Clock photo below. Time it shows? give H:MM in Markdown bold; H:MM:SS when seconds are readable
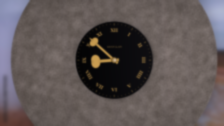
**8:52**
